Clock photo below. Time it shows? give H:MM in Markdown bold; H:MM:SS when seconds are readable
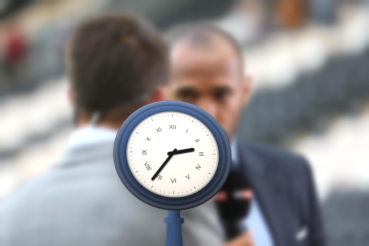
**2:36**
